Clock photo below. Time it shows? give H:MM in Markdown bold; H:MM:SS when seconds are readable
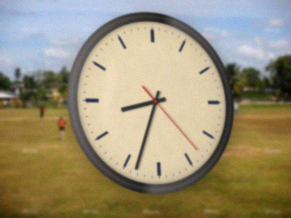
**8:33:23**
